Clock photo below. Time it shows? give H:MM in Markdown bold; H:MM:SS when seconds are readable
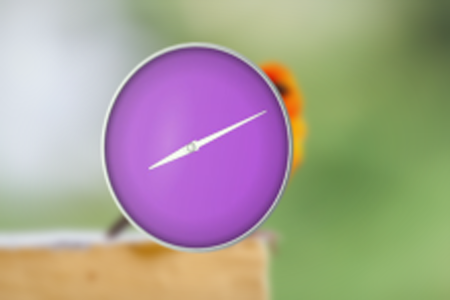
**8:11**
